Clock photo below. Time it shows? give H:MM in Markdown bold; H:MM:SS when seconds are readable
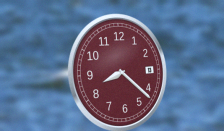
**8:22**
